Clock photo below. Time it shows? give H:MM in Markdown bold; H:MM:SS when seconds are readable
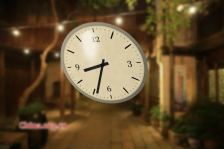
**8:34**
